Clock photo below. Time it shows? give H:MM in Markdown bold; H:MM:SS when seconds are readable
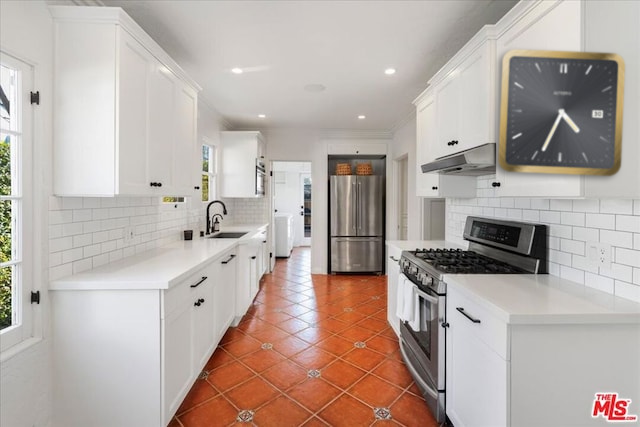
**4:34**
